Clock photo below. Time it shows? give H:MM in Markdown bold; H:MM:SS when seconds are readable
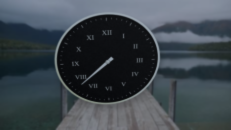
**7:38**
